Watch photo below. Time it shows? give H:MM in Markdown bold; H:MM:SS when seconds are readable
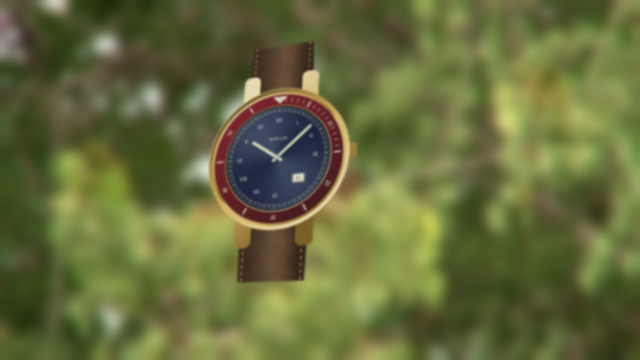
**10:08**
